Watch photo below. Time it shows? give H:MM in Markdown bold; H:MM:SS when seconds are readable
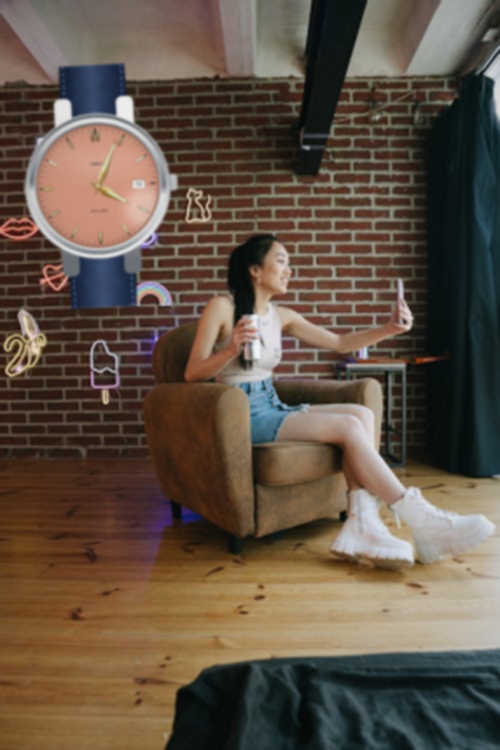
**4:04**
